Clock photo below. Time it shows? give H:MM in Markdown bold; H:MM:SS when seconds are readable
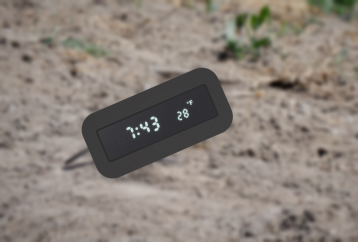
**7:43**
